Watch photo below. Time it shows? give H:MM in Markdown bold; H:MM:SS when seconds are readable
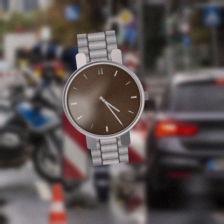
**4:25**
